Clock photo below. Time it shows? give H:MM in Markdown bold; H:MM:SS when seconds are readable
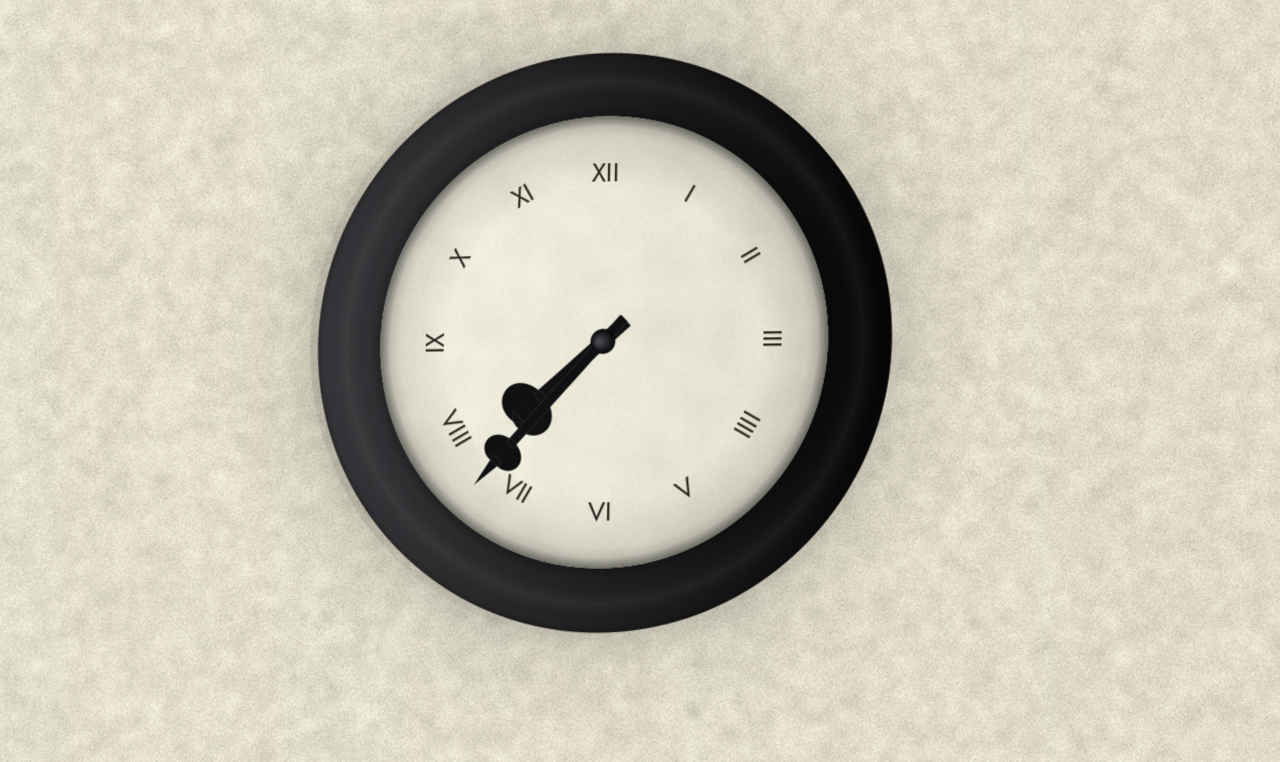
**7:37**
